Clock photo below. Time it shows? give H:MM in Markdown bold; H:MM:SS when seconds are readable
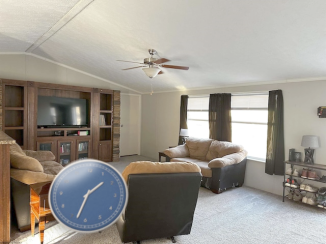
**1:33**
